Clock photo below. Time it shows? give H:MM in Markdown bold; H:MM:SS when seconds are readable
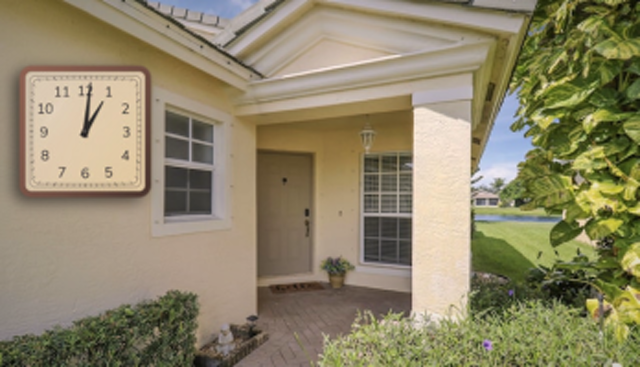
**1:01**
